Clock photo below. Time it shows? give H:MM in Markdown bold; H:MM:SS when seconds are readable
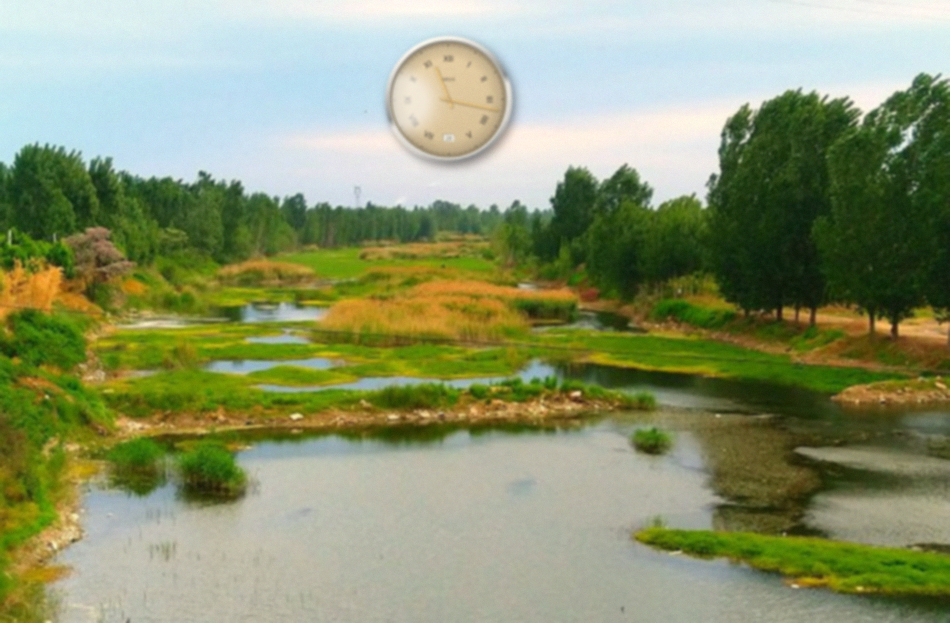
**11:17**
